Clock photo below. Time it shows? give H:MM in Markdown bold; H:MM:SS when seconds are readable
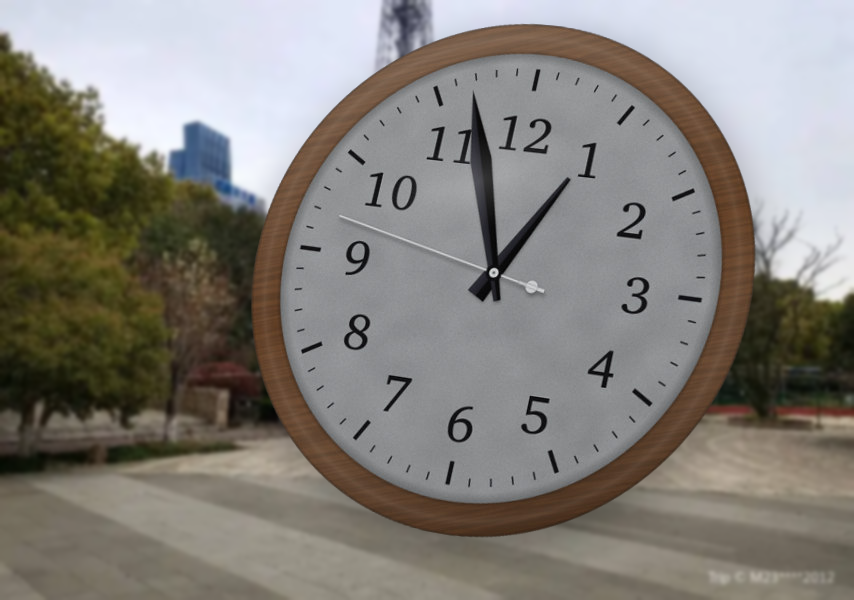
**12:56:47**
